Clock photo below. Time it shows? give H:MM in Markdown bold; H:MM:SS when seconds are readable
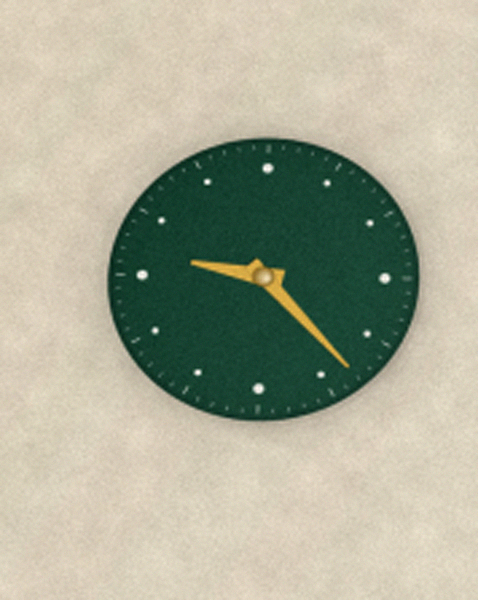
**9:23**
